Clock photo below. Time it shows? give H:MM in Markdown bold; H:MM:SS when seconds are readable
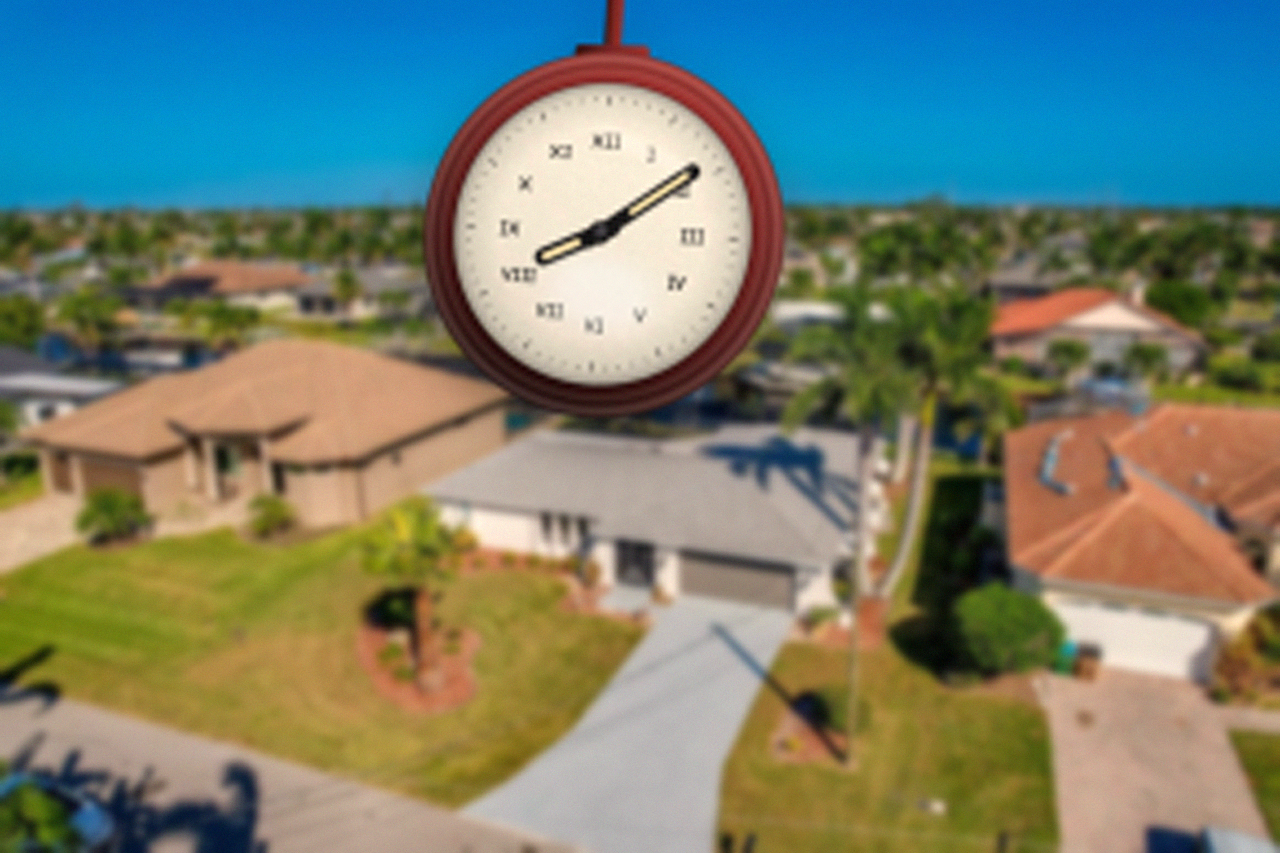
**8:09**
